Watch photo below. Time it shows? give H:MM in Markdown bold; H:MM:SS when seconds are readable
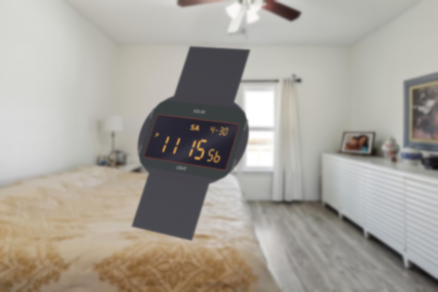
**11:15:56**
